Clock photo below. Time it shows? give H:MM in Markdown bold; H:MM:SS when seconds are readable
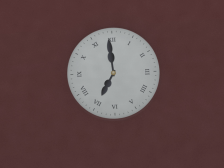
**6:59**
